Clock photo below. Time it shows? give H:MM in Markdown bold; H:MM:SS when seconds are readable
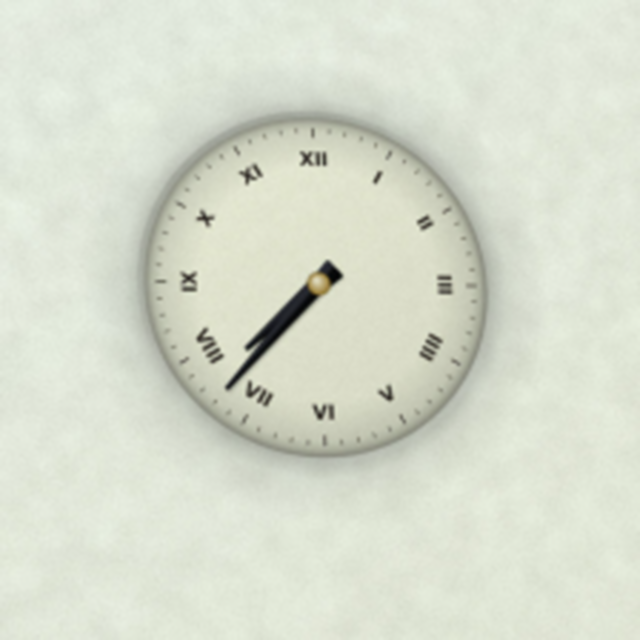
**7:37**
